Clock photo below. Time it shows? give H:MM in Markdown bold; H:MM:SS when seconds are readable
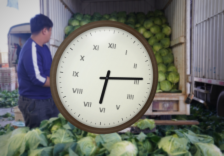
**6:14**
